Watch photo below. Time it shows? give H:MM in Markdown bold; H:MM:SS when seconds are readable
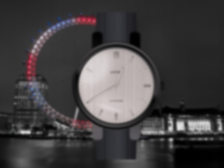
**12:40**
